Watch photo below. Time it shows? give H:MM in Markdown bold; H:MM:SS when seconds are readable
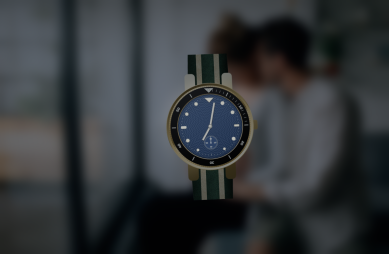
**7:02**
